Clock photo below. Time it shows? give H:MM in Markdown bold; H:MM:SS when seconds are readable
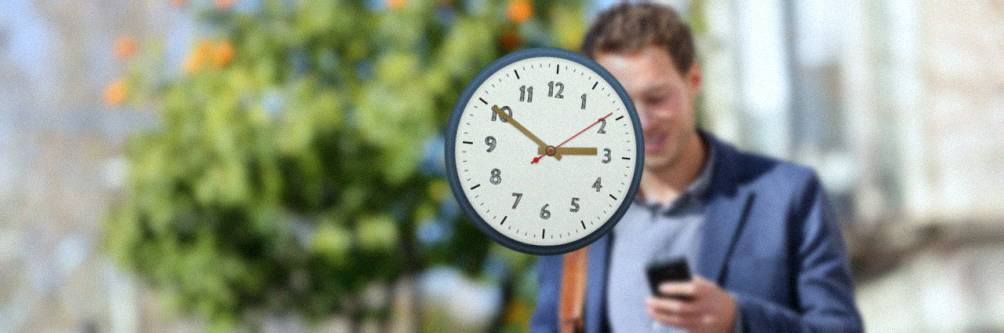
**2:50:09**
